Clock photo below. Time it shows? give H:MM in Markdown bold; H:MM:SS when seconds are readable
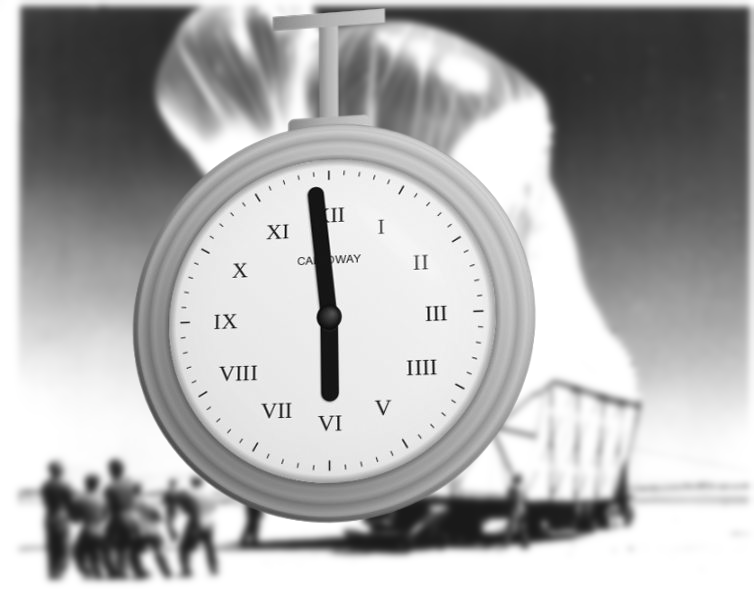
**5:59**
